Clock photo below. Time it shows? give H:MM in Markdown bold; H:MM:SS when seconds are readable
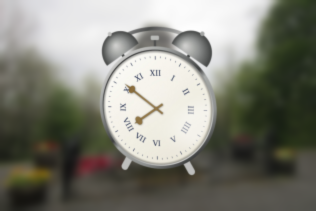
**7:51**
